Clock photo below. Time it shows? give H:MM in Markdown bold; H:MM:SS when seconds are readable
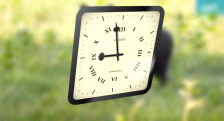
**8:58**
